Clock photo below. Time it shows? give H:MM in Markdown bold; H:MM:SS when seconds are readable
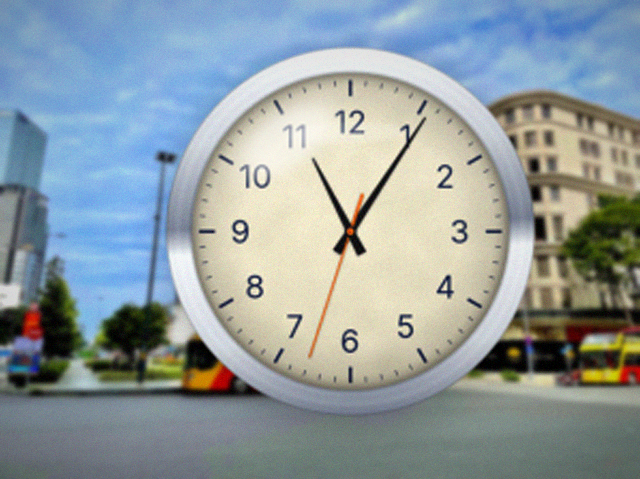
**11:05:33**
